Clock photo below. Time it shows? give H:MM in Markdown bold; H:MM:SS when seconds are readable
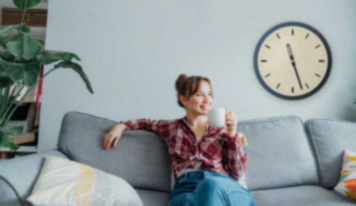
**11:27**
